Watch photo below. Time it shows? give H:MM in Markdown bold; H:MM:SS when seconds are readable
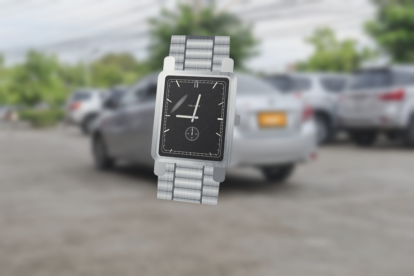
**9:02**
